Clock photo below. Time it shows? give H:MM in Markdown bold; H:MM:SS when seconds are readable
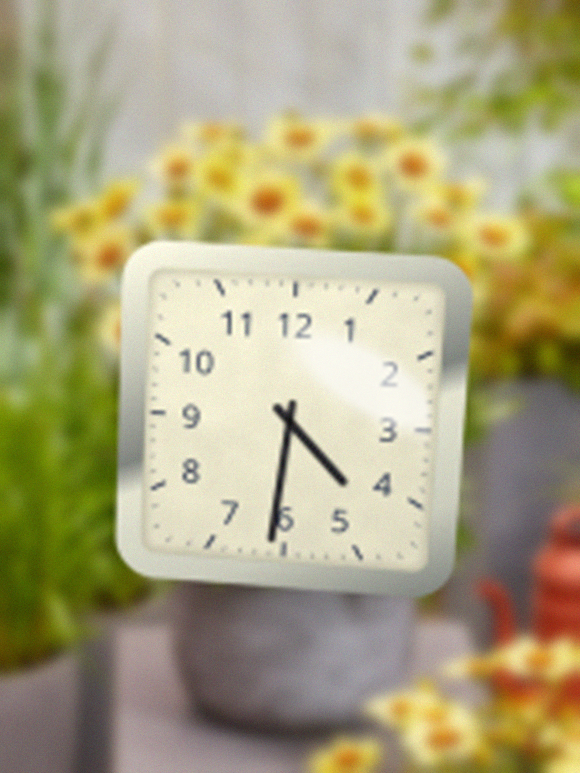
**4:31**
